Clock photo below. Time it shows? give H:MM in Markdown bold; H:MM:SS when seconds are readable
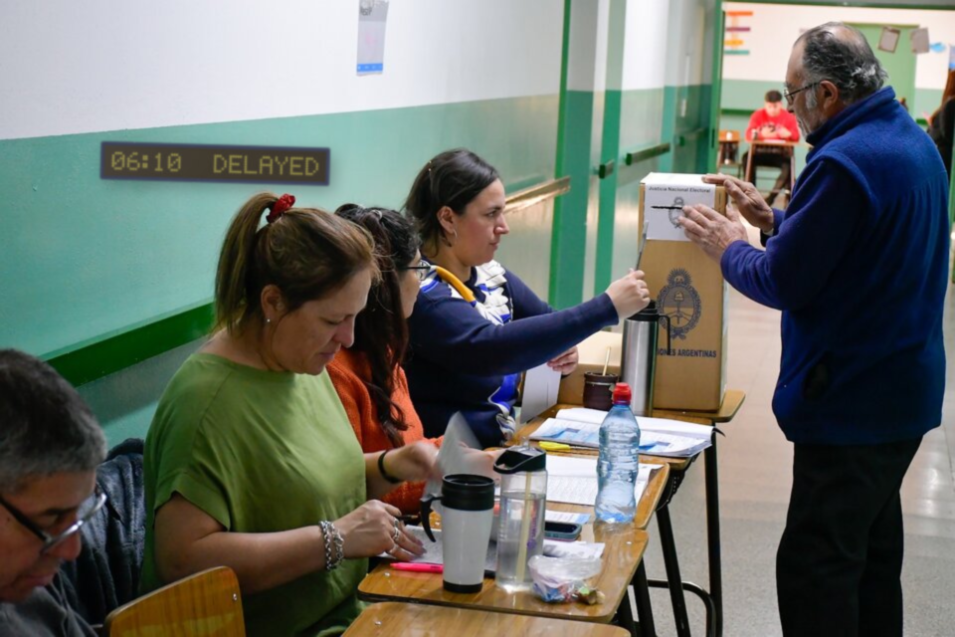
**6:10**
